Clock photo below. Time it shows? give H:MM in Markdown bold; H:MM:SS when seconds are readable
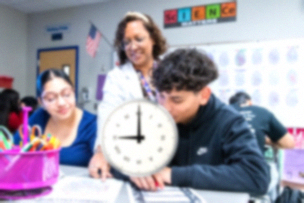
**9:00**
